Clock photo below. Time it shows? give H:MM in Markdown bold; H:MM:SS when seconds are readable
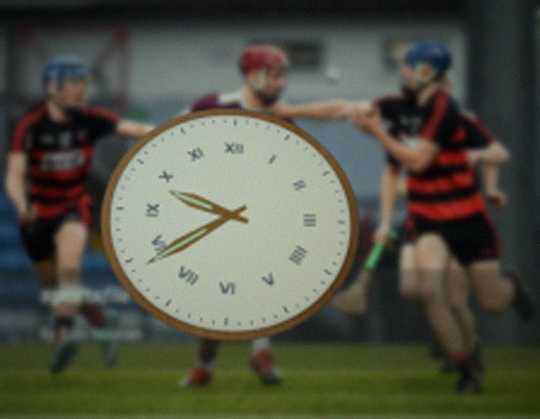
**9:39**
